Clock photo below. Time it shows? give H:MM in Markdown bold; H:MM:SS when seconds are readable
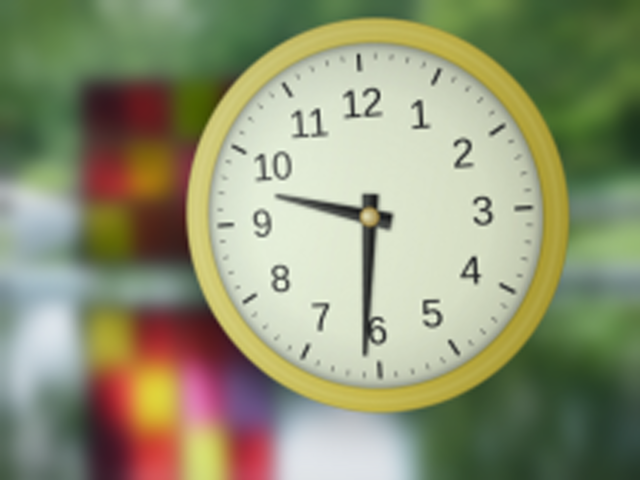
**9:31**
